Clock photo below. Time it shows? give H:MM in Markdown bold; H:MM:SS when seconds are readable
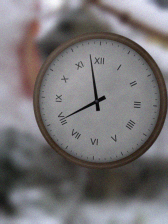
**7:58**
